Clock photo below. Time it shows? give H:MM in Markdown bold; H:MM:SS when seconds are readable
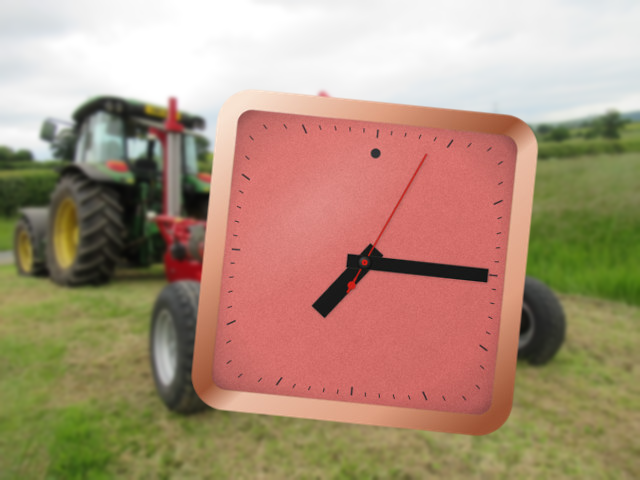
**7:15:04**
